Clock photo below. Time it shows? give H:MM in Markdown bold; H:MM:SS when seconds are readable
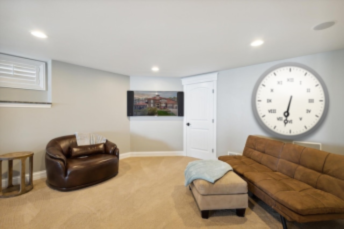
**6:32**
